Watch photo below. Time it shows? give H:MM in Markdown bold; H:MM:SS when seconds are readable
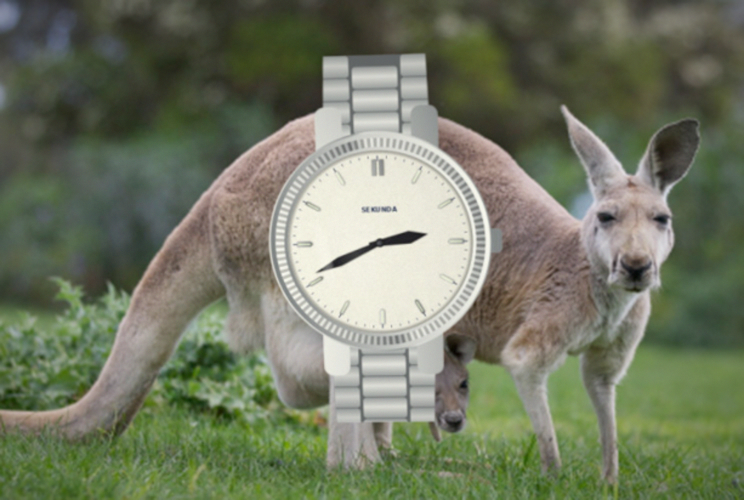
**2:41**
